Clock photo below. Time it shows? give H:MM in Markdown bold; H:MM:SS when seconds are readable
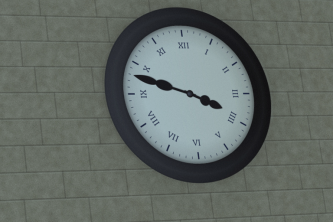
**3:48**
